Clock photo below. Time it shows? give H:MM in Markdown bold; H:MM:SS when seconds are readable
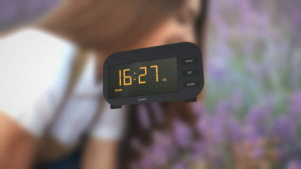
**16:27**
